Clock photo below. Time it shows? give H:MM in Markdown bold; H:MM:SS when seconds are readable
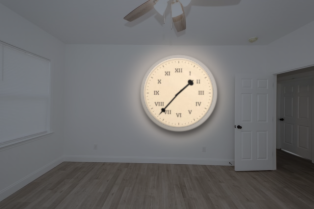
**1:37**
